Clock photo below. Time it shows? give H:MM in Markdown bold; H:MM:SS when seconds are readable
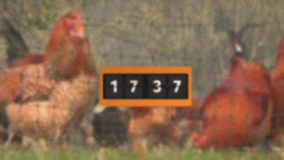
**17:37**
